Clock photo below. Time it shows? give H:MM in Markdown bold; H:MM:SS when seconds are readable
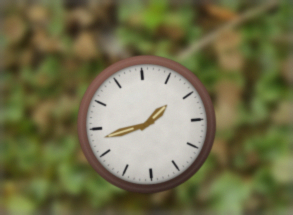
**1:43**
